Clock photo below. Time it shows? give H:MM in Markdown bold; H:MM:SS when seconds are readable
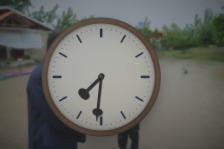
**7:31**
